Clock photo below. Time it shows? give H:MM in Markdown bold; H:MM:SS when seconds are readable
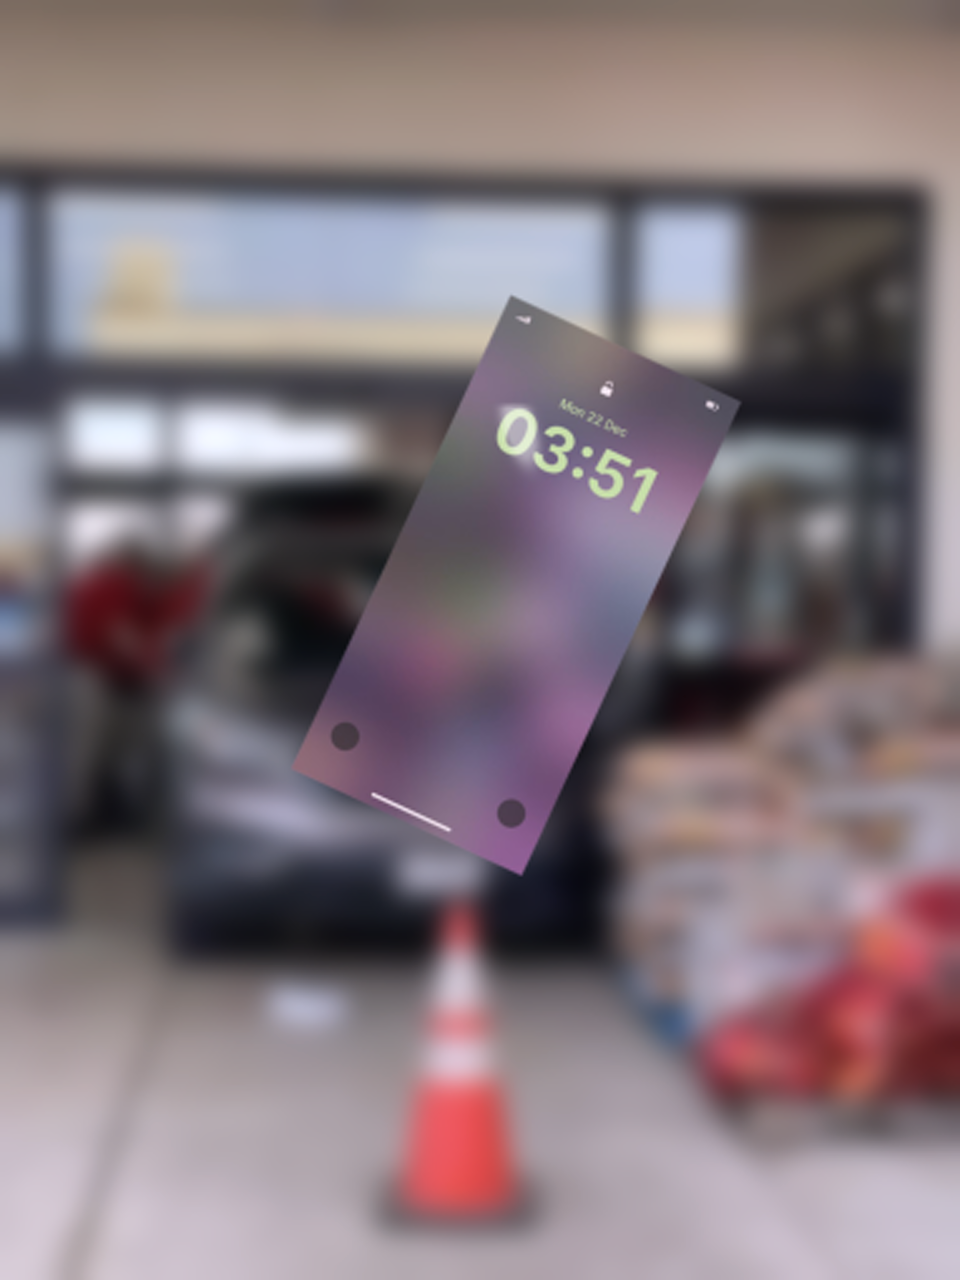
**3:51**
